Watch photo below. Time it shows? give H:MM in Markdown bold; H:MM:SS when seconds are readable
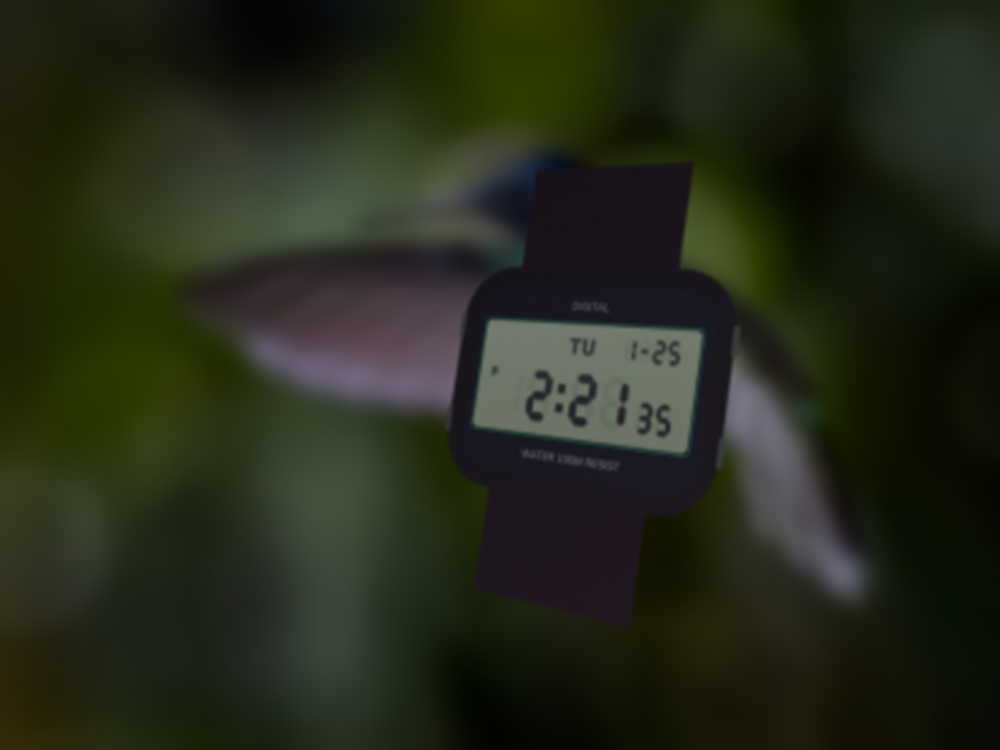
**2:21:35**
